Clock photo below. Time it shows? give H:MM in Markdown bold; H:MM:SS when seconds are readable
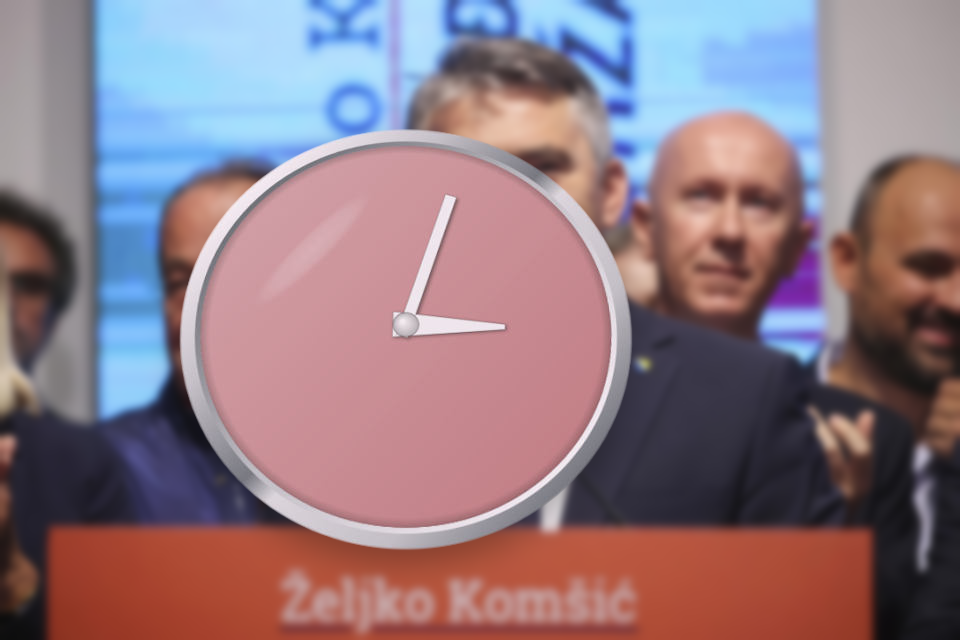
**3:03**
